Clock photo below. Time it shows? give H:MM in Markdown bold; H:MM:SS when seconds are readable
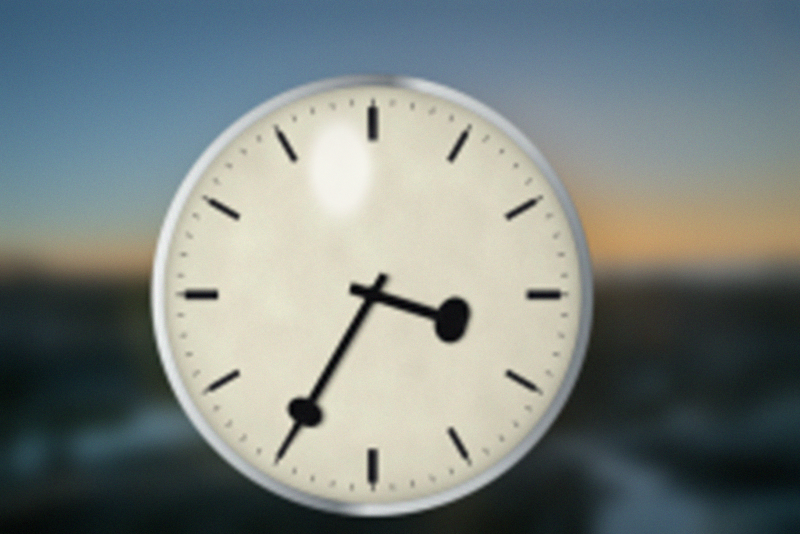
**3:35**
